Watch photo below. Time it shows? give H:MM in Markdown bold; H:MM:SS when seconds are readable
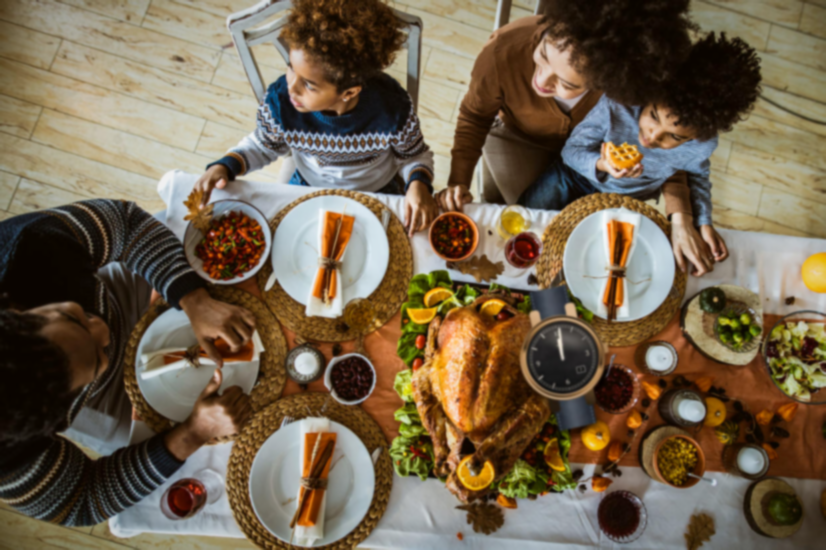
**12:01**
